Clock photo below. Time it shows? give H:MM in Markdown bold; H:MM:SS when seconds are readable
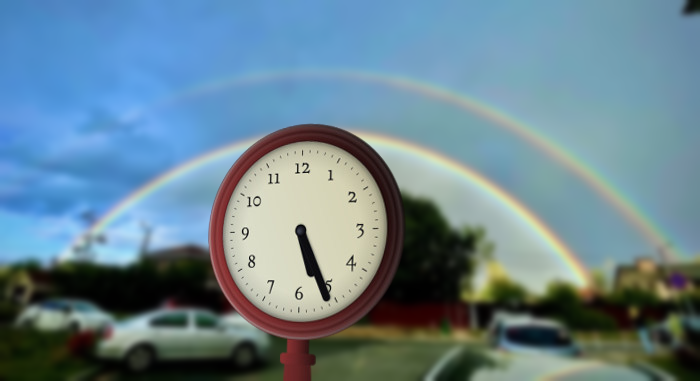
**5:26**
